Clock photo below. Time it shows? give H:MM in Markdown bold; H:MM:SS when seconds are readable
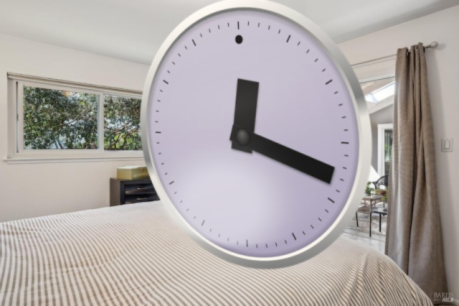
**12:18**
